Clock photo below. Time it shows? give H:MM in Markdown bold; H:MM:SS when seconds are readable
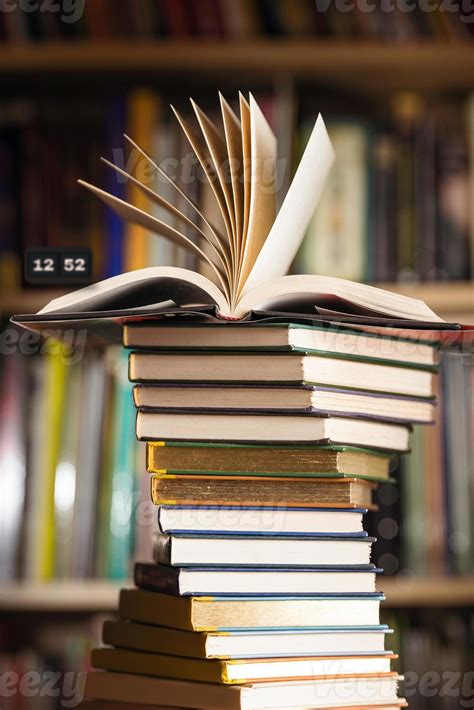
**12:52**
